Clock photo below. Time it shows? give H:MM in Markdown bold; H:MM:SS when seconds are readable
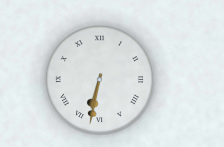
**6:32**
